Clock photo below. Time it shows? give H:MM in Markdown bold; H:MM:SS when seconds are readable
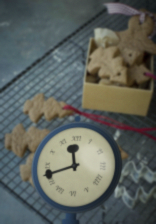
**11:42**
